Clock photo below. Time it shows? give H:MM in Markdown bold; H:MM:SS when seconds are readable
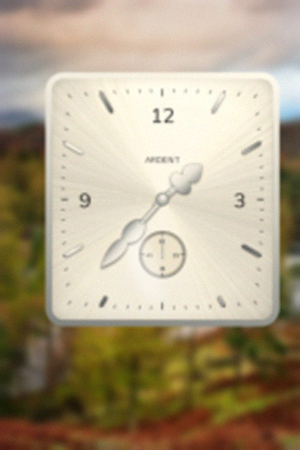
**1:37**
